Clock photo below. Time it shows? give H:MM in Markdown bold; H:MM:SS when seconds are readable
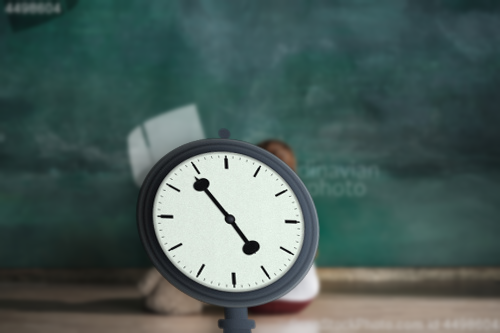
**4:54**
